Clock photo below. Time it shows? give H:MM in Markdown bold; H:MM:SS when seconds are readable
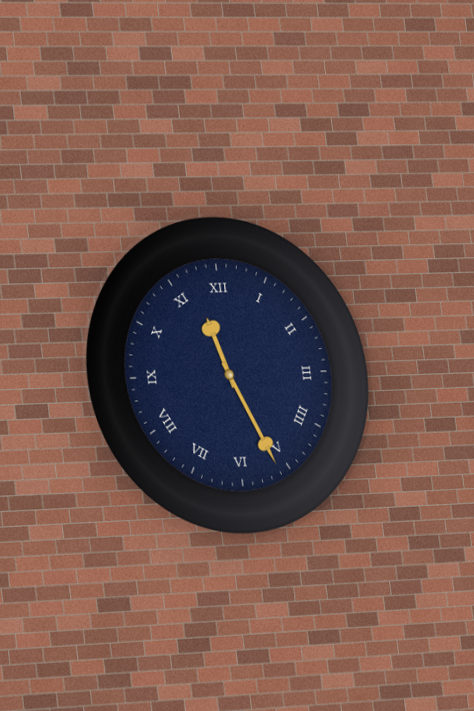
**11:26**
